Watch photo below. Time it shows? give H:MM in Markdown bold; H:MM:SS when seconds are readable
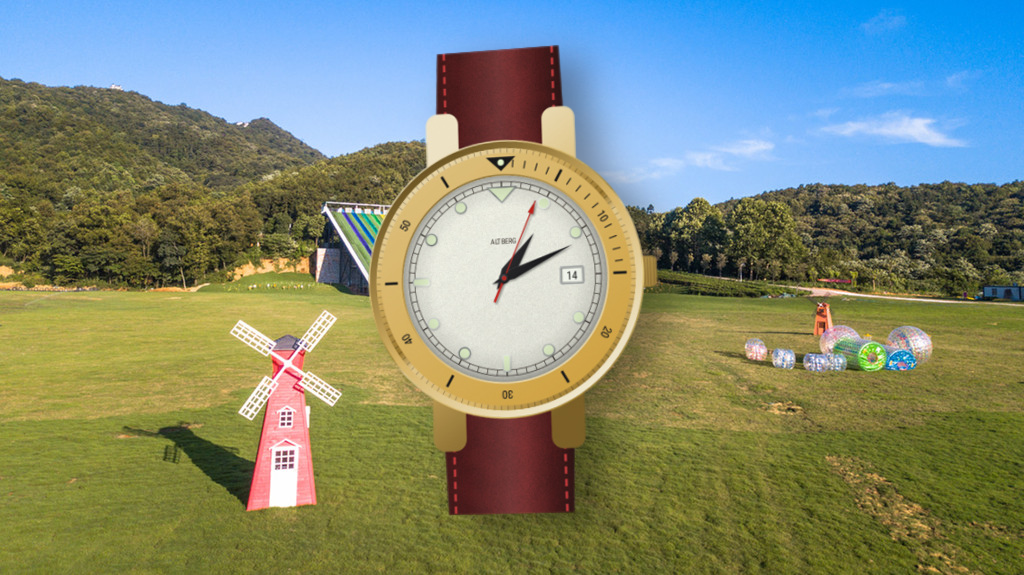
**1:11:04**
